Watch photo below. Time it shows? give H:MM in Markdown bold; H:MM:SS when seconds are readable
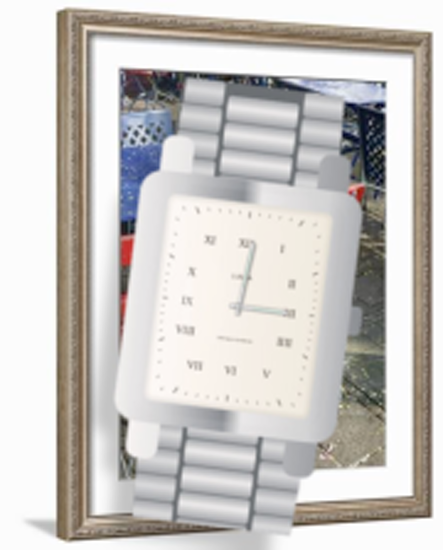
**3:01**
